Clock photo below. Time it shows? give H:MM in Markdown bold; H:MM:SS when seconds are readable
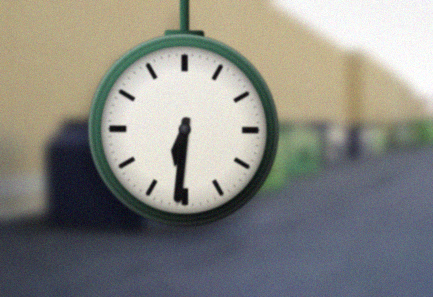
**6:31**
